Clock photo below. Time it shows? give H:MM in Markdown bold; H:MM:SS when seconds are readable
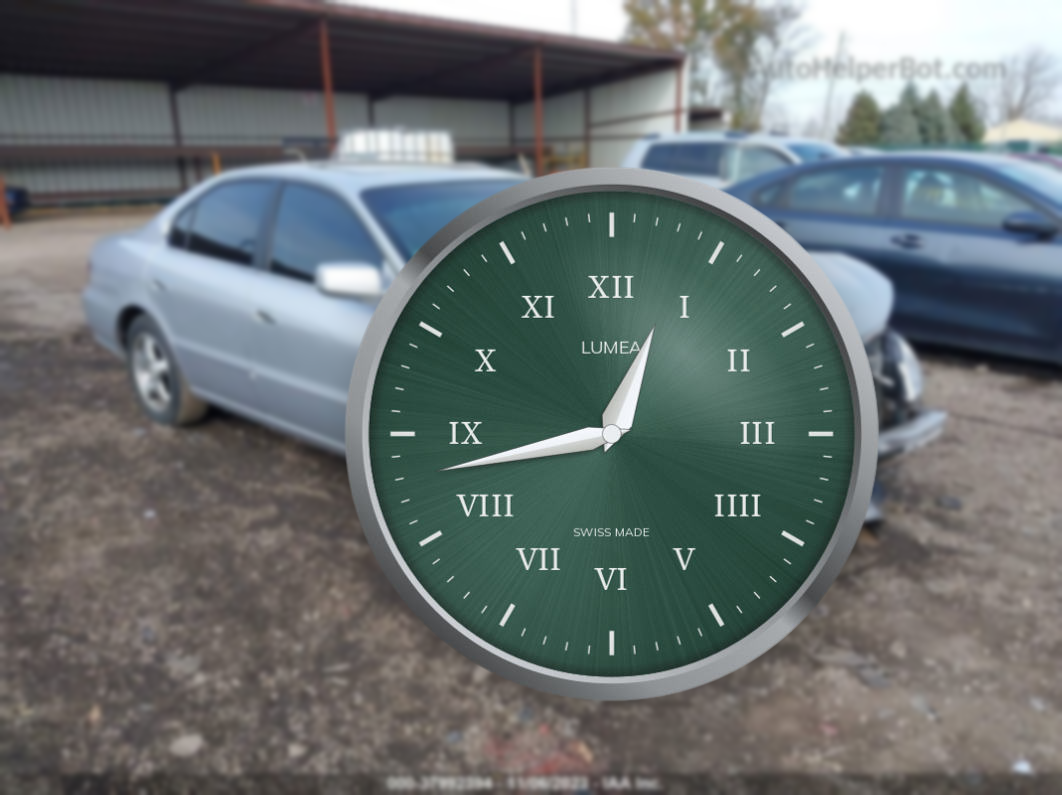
**12:43**
